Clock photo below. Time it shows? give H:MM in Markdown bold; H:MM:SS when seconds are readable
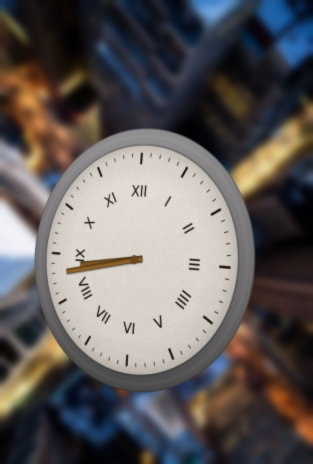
**8:43**
